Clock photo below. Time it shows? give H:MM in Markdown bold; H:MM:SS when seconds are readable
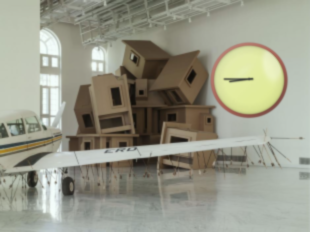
**8:45**
